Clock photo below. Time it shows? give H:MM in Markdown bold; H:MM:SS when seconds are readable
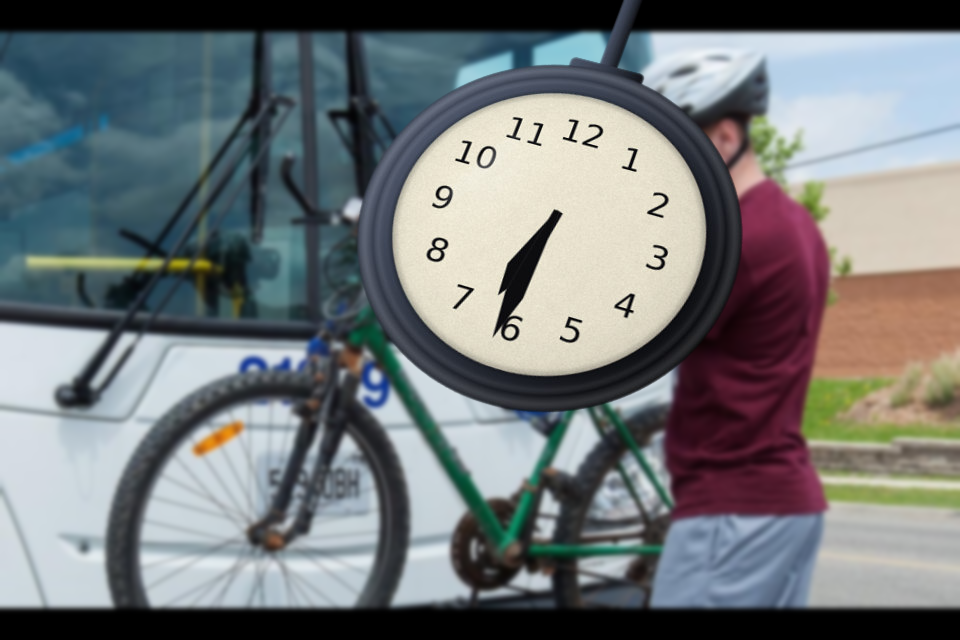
**6:31**
